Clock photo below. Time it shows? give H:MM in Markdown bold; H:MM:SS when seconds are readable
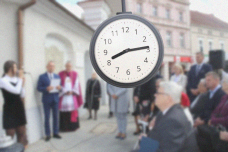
**8:14**
